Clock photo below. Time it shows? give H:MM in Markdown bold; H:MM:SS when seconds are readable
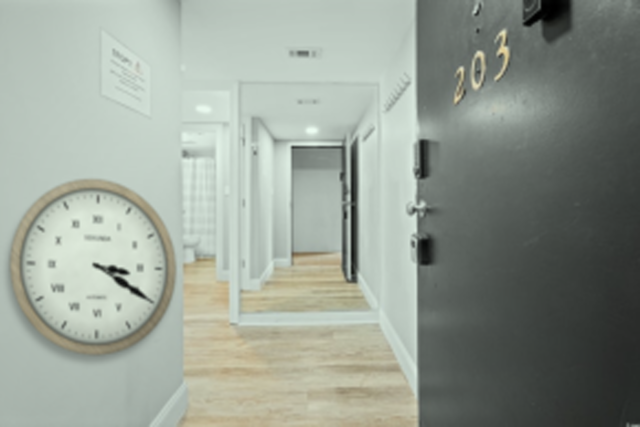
**3:20**
